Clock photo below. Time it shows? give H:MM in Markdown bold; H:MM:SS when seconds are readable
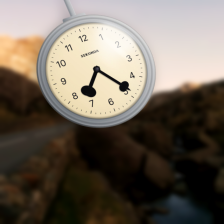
**7:24**
